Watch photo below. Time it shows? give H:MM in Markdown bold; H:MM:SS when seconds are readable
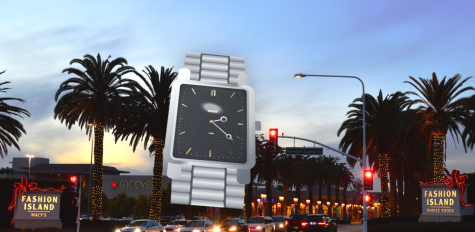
**2:22**
